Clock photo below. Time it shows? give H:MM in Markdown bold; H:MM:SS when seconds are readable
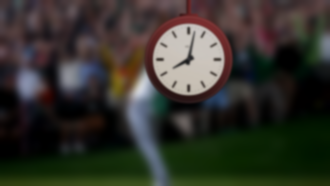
**8:02**
